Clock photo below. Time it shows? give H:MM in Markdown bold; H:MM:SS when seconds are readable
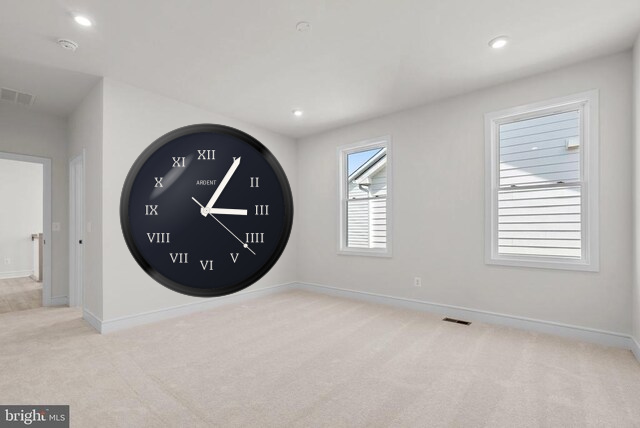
**3:05:22**
